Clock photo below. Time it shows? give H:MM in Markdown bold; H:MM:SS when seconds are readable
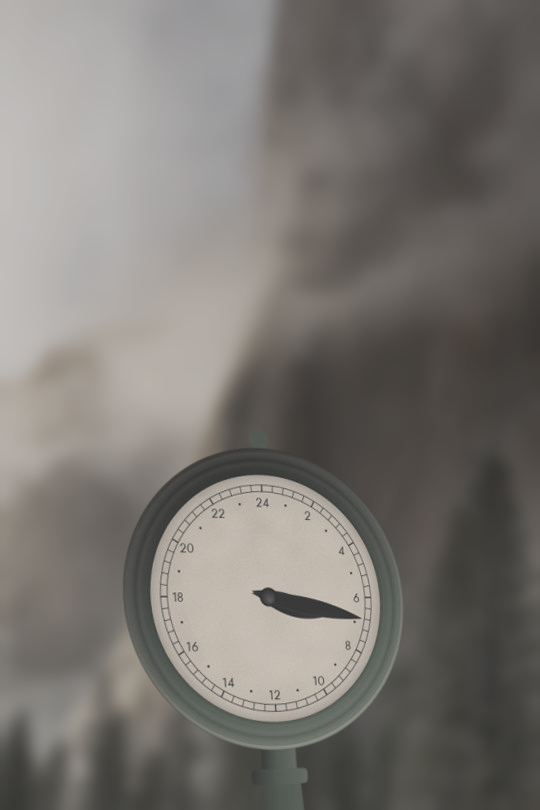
**7:17**
